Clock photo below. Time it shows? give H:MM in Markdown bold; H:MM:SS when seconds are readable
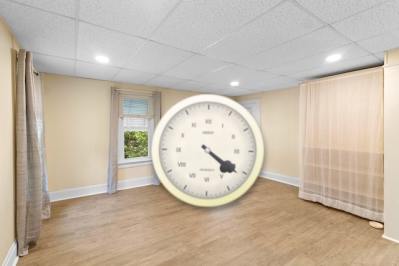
**4:21**
